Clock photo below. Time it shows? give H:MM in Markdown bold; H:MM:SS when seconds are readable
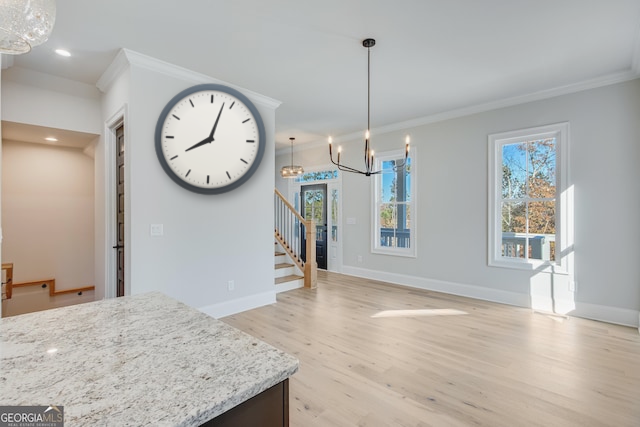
**8:03**
